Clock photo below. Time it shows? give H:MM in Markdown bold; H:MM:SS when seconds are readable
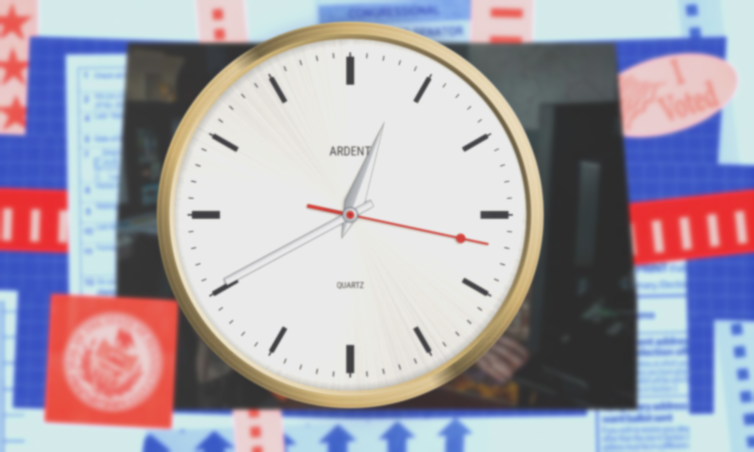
**12:40:17**
